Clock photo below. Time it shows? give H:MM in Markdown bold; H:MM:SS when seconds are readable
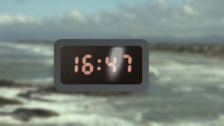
**16:47**
